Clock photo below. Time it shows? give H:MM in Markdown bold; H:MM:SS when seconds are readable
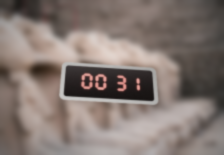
**0:31**
